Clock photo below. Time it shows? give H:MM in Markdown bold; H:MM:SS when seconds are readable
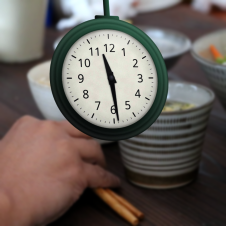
**11:29**
